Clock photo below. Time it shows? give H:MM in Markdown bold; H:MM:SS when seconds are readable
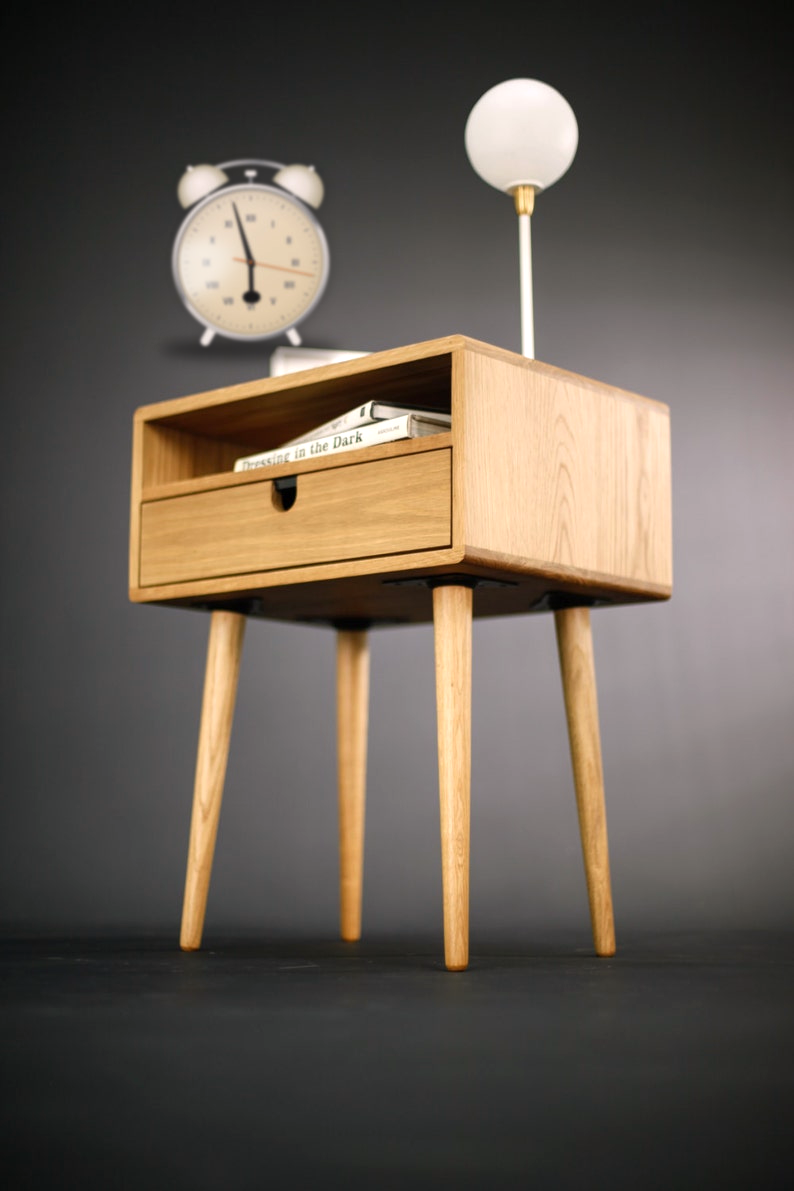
**5:57:17**
